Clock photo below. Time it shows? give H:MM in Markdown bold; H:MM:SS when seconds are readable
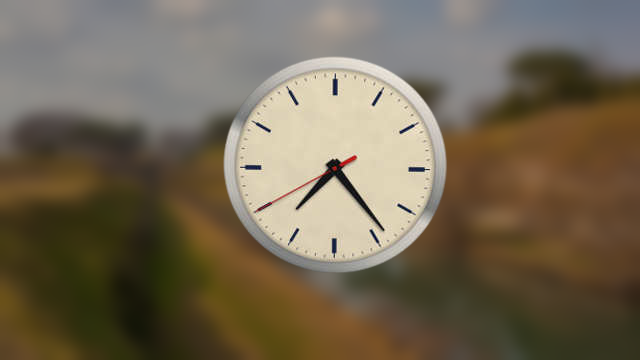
**7:23:40**
